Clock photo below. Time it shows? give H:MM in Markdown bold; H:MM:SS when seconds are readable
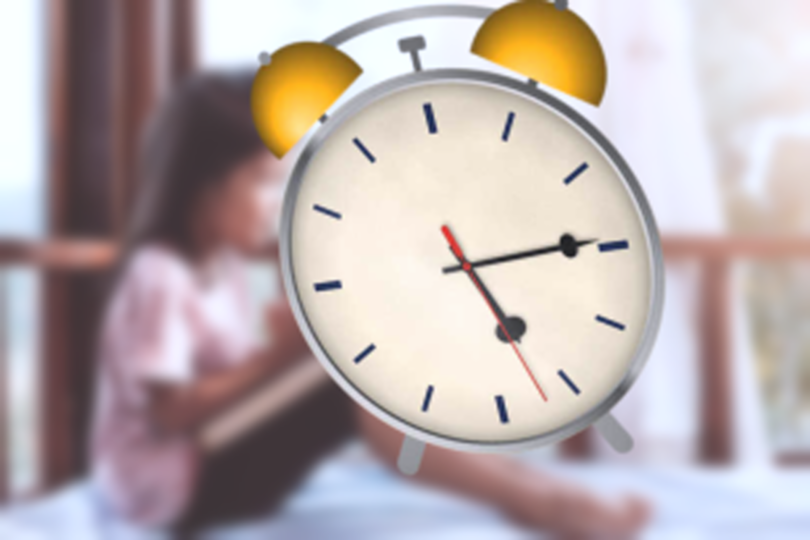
**5:14:27**
